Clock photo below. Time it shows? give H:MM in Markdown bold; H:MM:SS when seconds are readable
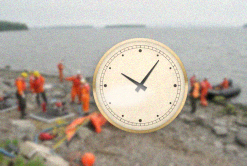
**10:06**
